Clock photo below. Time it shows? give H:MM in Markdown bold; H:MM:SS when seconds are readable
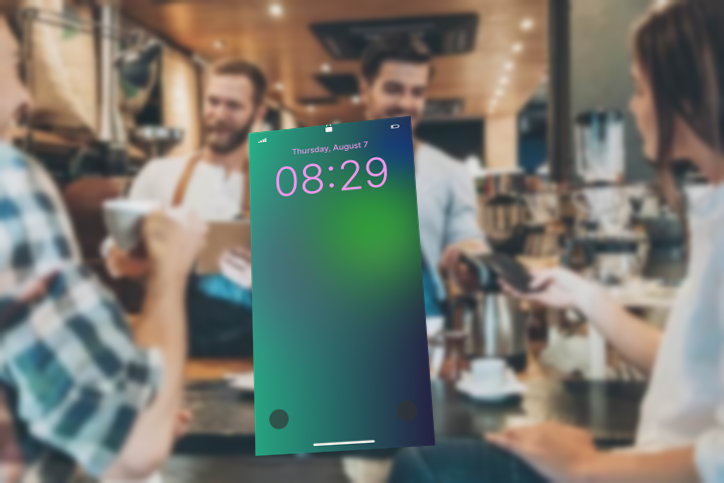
**8:29**
